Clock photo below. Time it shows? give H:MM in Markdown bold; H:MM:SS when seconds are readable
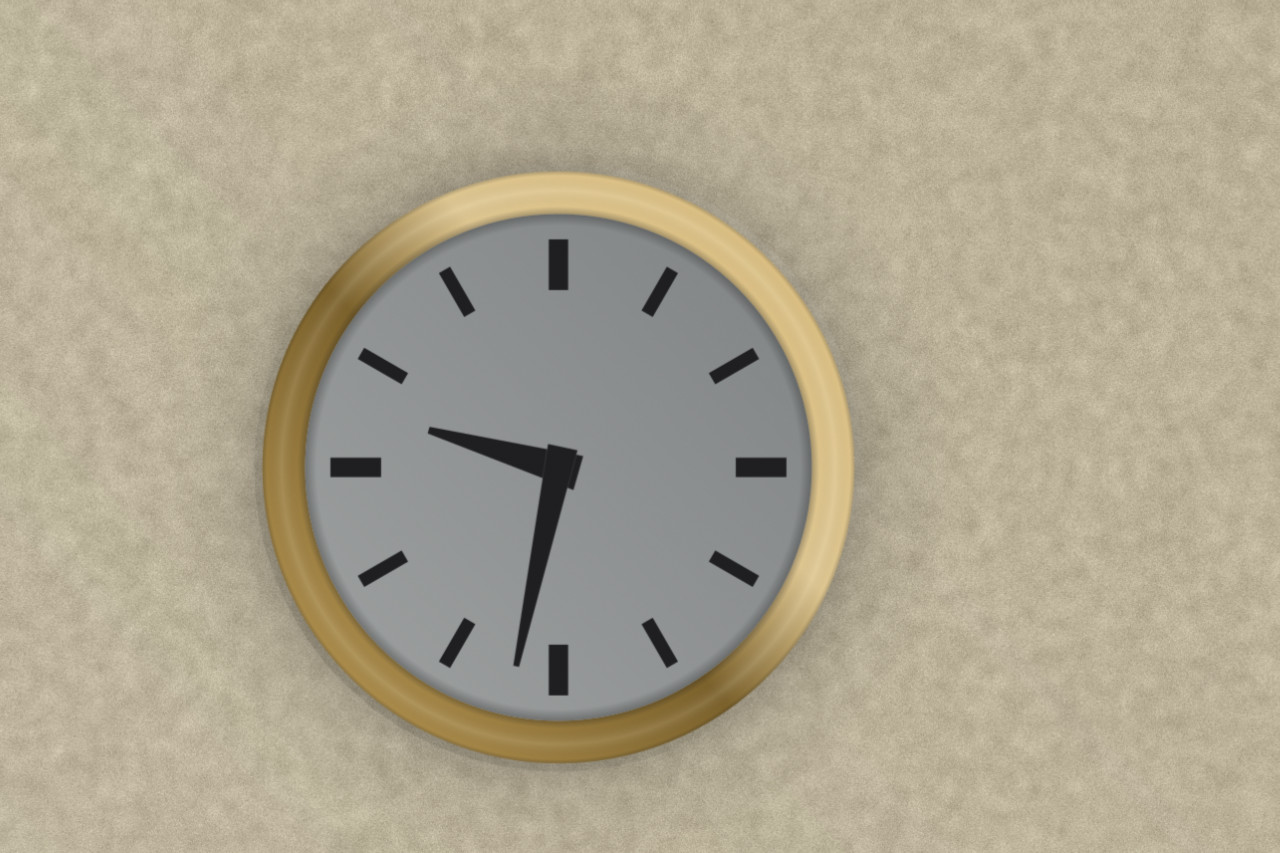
**9:32**
